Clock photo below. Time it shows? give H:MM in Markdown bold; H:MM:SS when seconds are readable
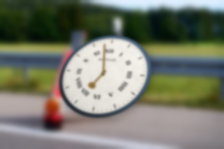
**6:58**
